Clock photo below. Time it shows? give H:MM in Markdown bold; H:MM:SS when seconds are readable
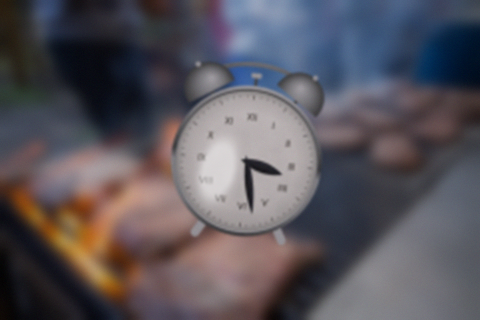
**3:28**
